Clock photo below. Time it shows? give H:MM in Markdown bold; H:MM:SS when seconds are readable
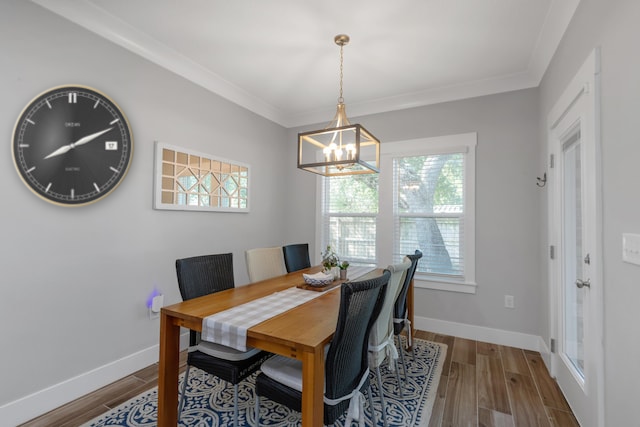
**8:11**
